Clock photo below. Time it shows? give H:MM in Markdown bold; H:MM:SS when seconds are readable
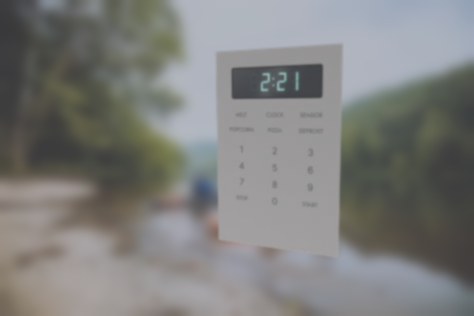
**2:21**
